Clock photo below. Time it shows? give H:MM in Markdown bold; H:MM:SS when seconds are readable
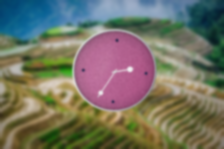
**2:35**
